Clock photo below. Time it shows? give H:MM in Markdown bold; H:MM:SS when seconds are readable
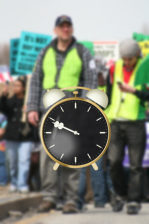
**9:49**
